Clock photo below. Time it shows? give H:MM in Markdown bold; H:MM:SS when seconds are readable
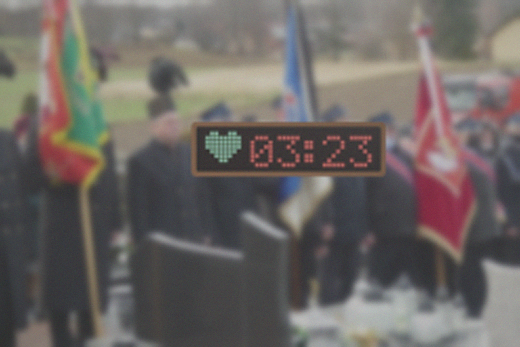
**3:23**
